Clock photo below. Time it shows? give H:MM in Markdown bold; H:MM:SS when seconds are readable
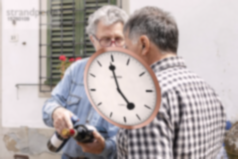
**4:59**
